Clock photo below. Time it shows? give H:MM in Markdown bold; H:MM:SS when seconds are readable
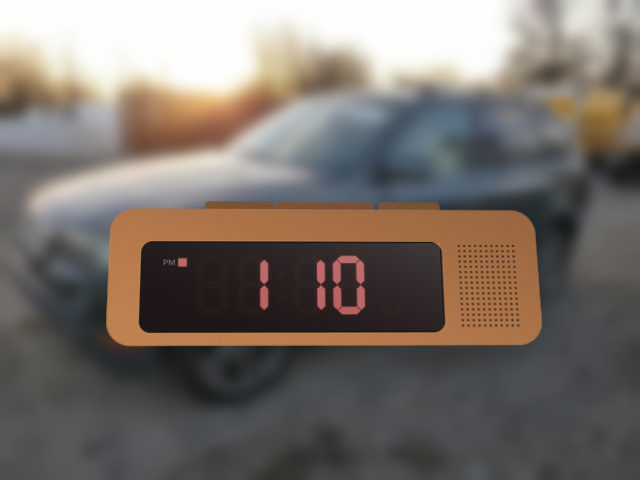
**1:10**
